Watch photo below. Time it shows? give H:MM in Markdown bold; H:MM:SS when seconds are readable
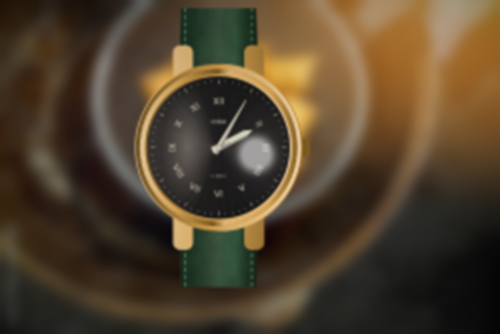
**2:05**
